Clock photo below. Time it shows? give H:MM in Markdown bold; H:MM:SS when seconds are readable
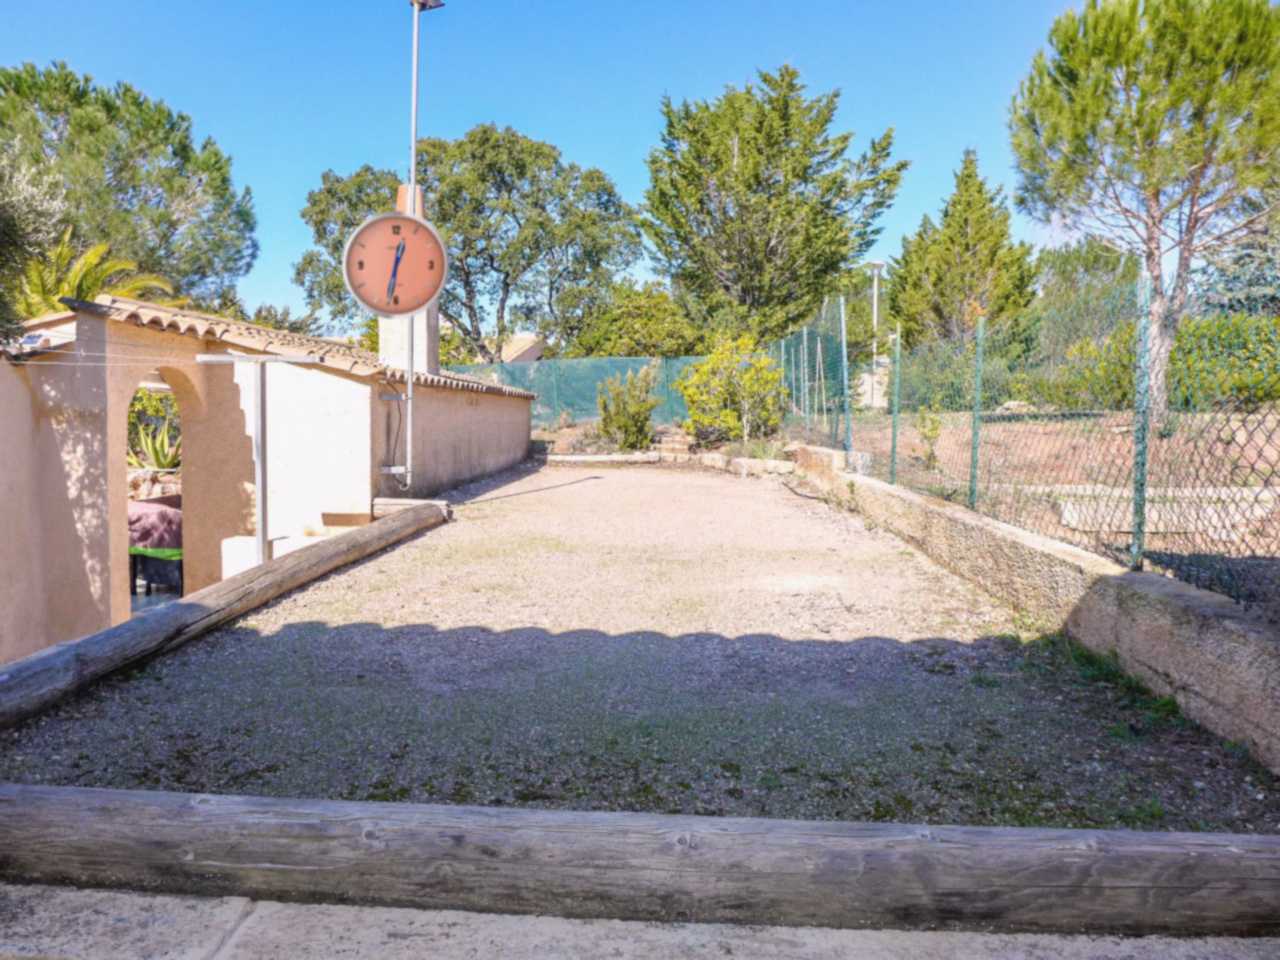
**12:32**
